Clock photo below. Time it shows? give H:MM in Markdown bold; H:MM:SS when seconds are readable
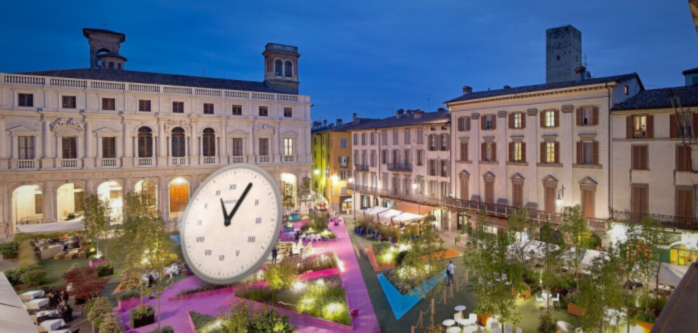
**11:05**
